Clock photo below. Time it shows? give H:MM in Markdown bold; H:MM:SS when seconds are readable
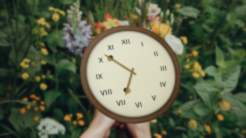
**6:52**
